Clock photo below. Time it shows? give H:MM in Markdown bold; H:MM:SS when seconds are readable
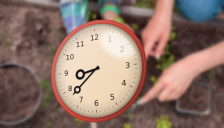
**8:38**
